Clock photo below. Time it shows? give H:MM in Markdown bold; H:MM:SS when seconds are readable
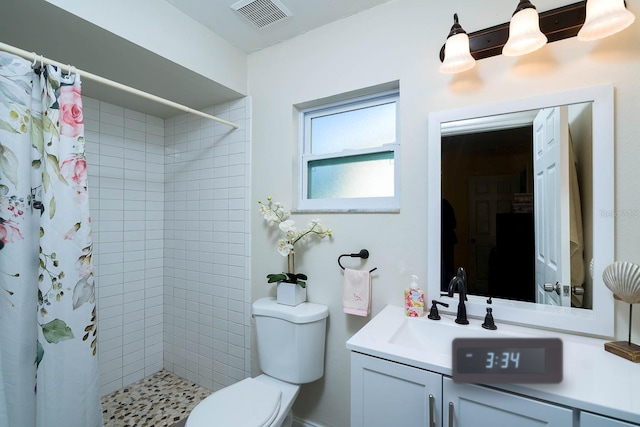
**3:34**
